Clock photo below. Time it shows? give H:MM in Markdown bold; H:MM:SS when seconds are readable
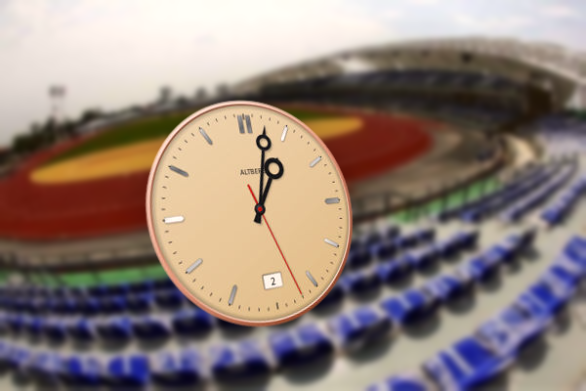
**1:02:27**
